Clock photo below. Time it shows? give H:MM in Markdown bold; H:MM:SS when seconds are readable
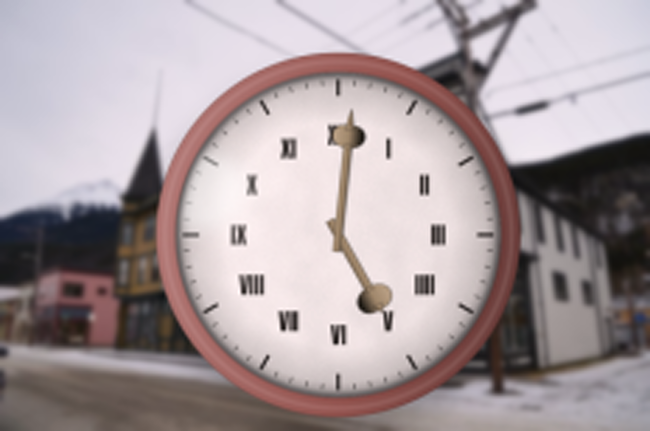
**5:01**
